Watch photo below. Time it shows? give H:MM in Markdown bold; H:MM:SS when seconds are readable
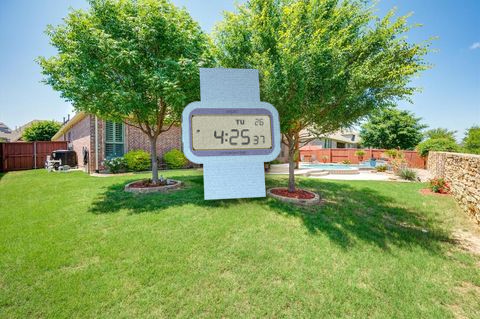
**4:25:37**
